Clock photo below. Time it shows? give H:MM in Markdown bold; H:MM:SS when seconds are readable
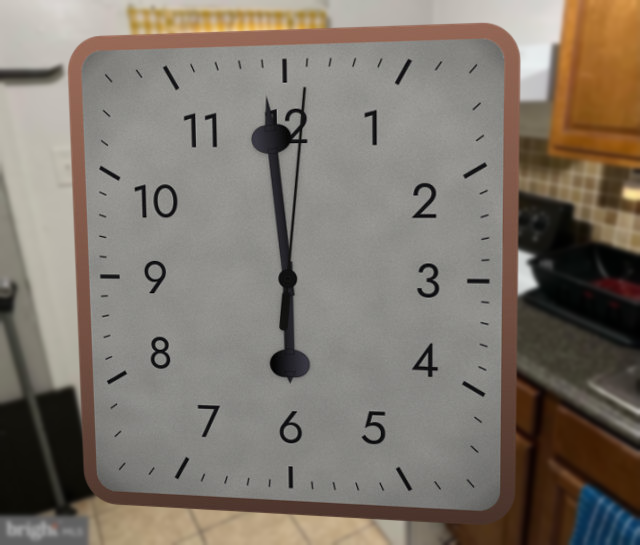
**5:59:01**
